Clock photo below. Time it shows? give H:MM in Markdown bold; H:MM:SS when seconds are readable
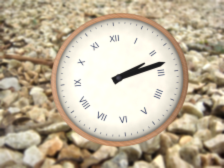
**2:13**
